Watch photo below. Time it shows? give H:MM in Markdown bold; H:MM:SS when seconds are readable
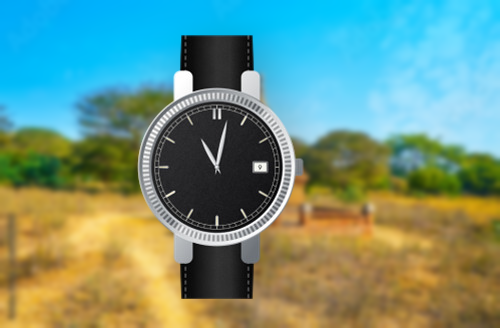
**11:02**
